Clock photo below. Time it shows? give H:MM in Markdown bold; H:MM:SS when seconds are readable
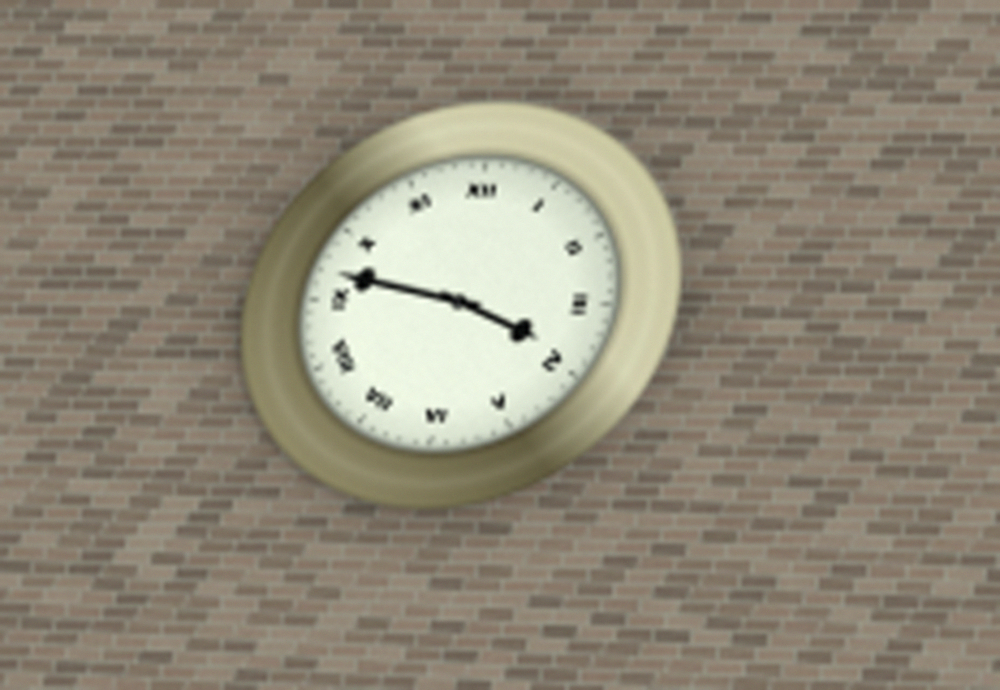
**3:47**
